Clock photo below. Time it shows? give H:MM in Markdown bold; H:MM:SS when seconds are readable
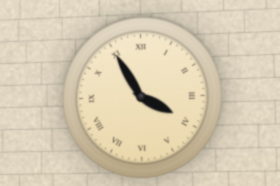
**3:55**
